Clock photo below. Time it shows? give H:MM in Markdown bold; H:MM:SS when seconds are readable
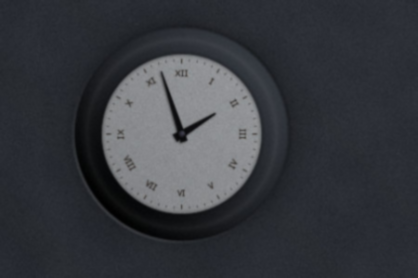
**1:57**
